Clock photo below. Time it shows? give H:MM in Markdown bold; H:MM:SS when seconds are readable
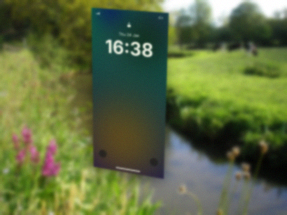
**16:38**
